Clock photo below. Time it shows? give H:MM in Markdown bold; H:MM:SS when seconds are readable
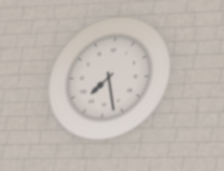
**7:27**
